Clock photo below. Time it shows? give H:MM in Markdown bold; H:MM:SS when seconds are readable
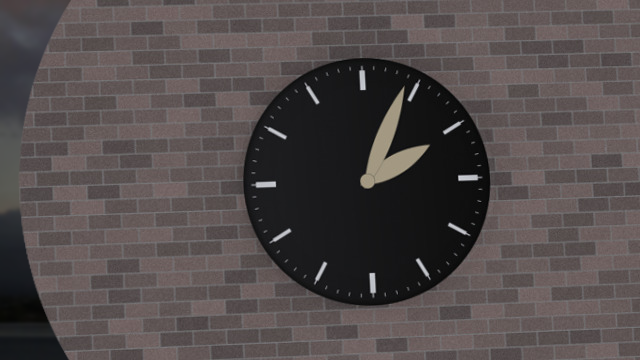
**2:04**
